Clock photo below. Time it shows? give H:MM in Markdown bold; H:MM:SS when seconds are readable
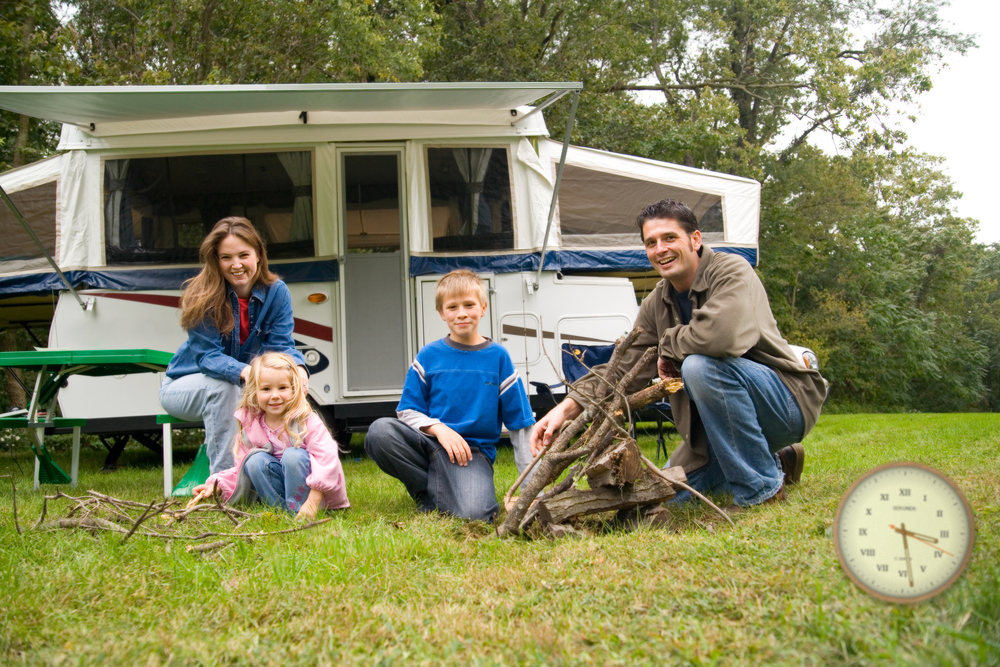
**3:28:19**
